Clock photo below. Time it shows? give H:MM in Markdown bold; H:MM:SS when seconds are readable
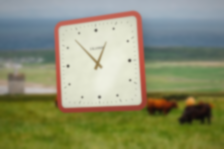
**12:53**
